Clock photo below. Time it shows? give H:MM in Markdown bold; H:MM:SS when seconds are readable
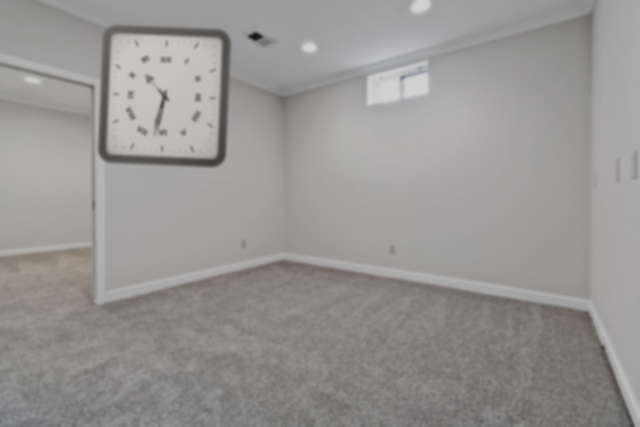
**10:32**
